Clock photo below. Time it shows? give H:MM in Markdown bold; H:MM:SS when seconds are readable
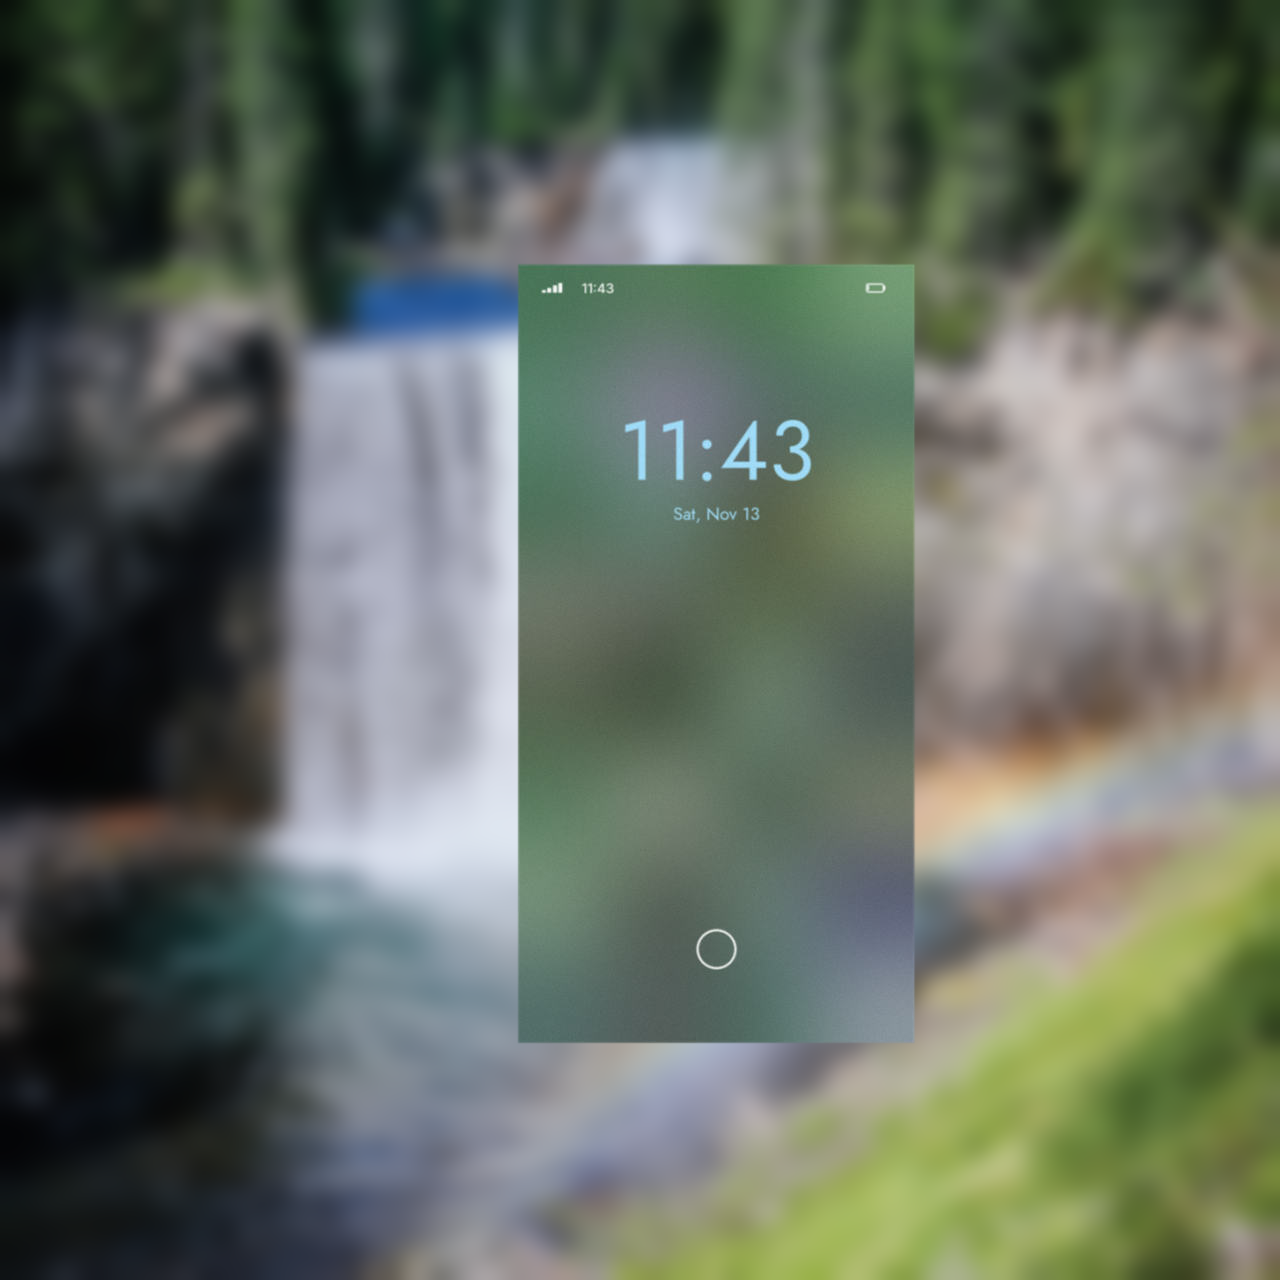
**11:43**
